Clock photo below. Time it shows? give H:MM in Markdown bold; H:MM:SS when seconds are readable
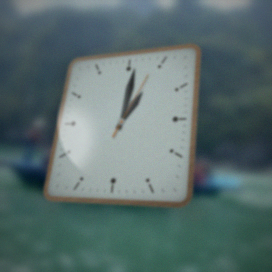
**1:01:04**
